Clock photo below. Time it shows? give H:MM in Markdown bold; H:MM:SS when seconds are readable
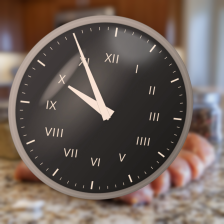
**9:55**
